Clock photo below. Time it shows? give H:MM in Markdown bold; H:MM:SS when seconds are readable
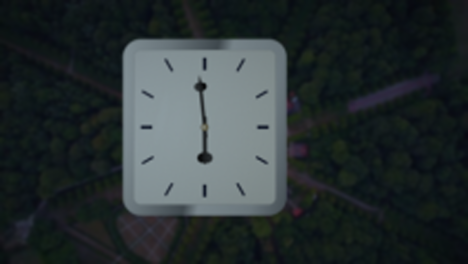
**5:59**
